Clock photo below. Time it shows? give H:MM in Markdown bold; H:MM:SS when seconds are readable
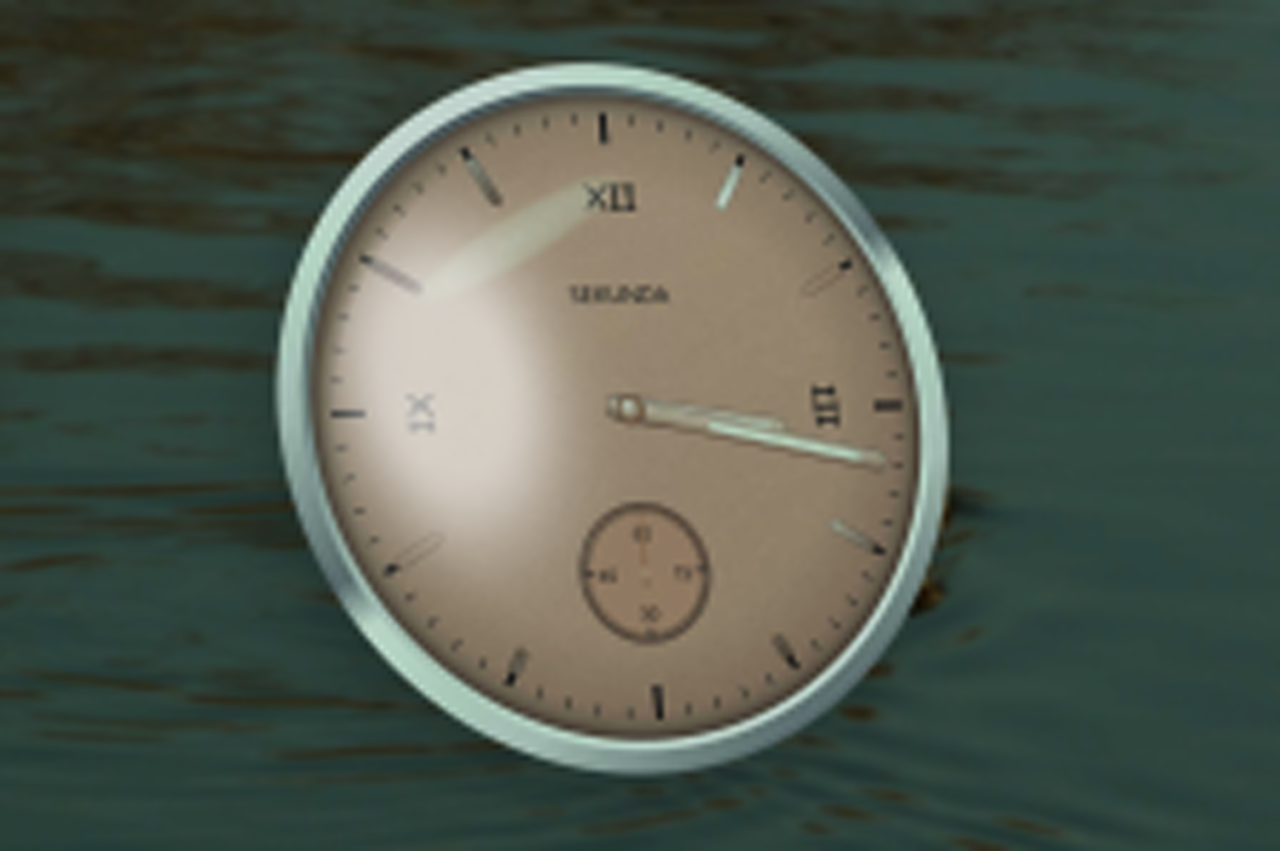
**3:17**
